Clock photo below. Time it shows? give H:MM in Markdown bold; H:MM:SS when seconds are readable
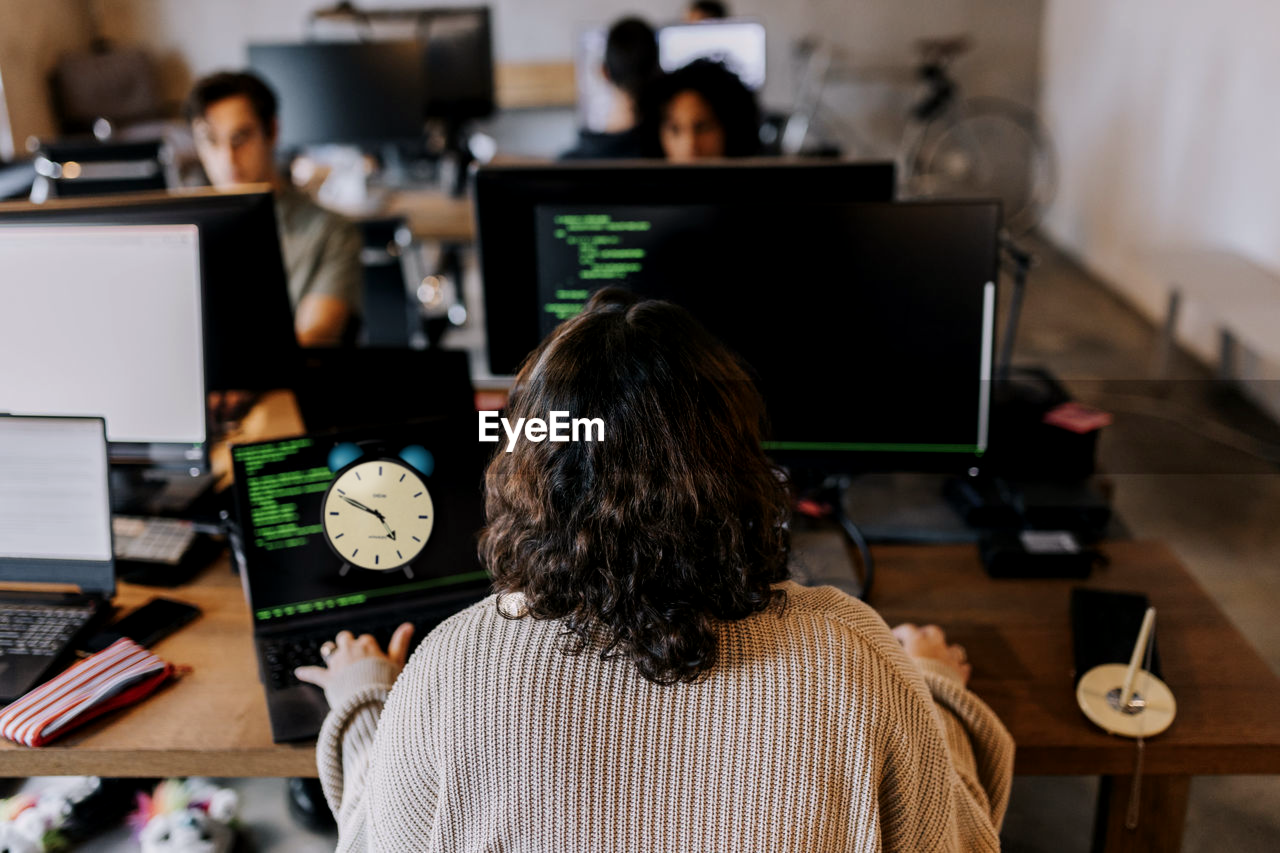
**4:49**
